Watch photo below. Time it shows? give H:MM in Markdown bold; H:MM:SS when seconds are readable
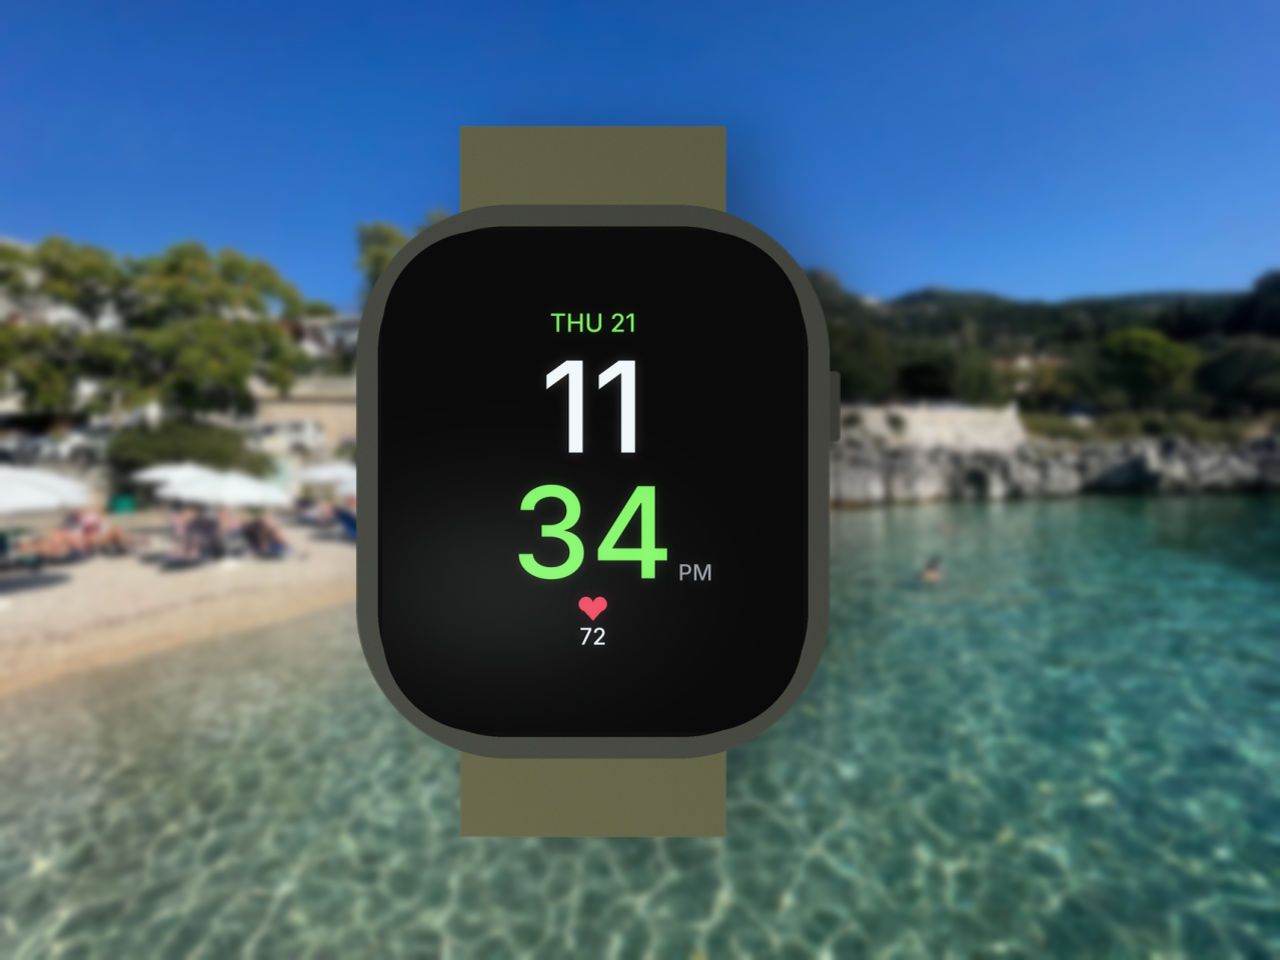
**11:34**
